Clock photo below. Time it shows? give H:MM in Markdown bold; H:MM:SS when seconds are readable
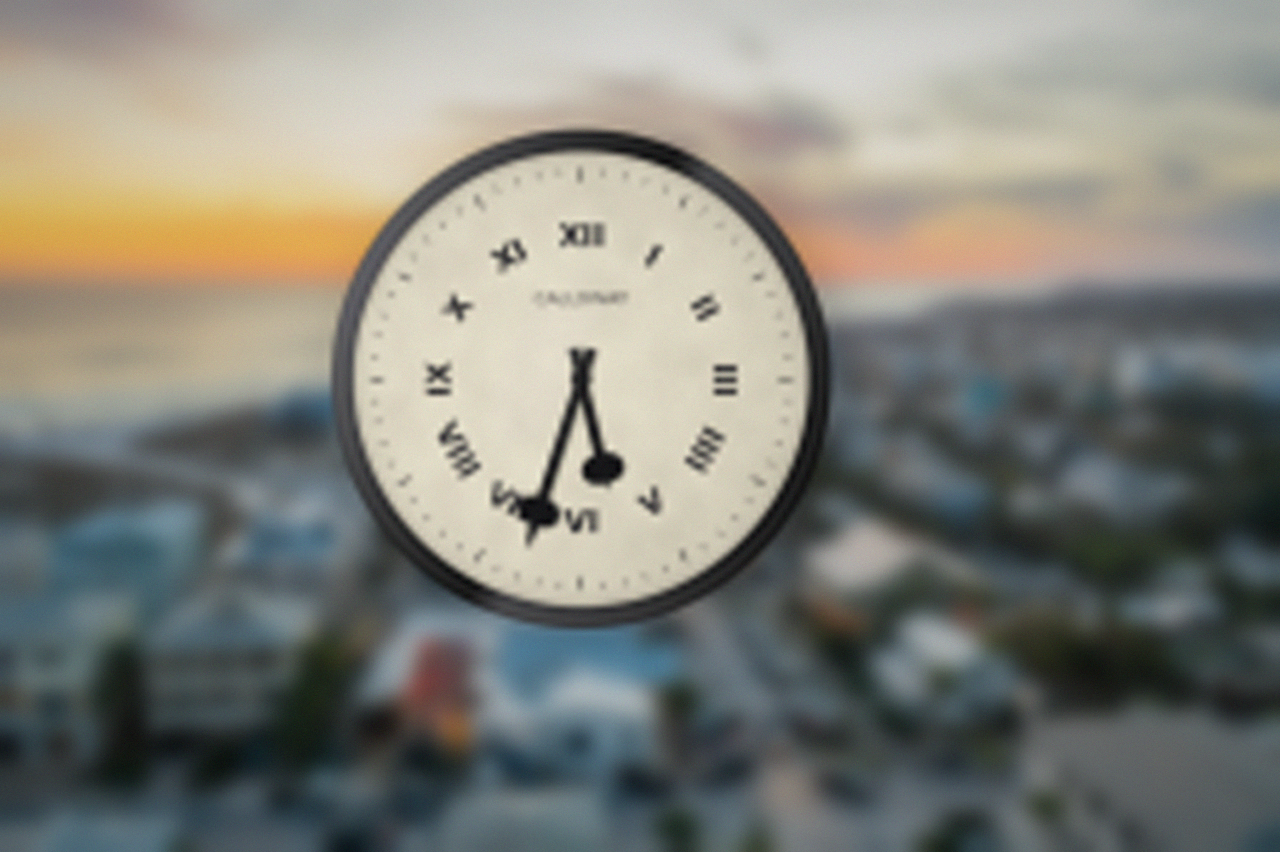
**5:33**
